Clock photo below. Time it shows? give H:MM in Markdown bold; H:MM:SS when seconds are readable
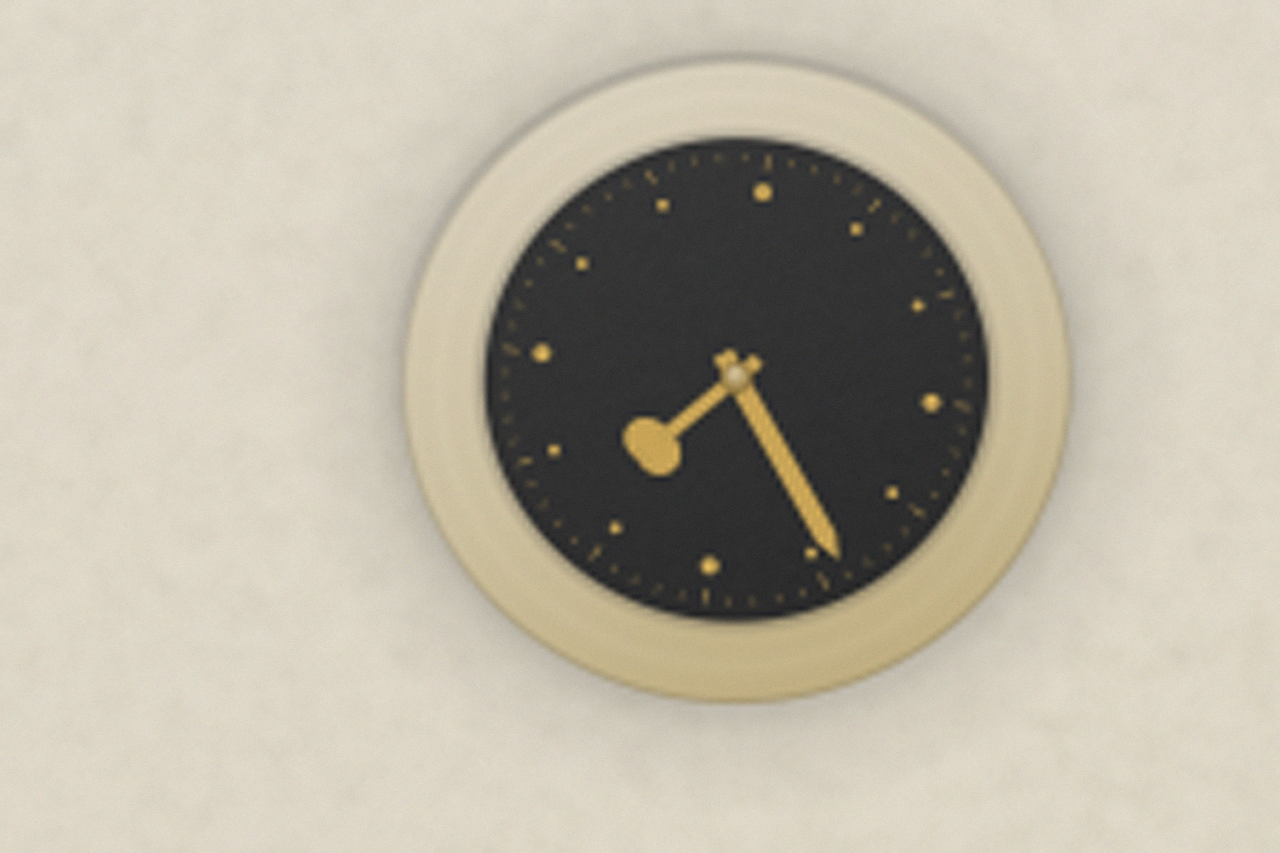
**7:24**
